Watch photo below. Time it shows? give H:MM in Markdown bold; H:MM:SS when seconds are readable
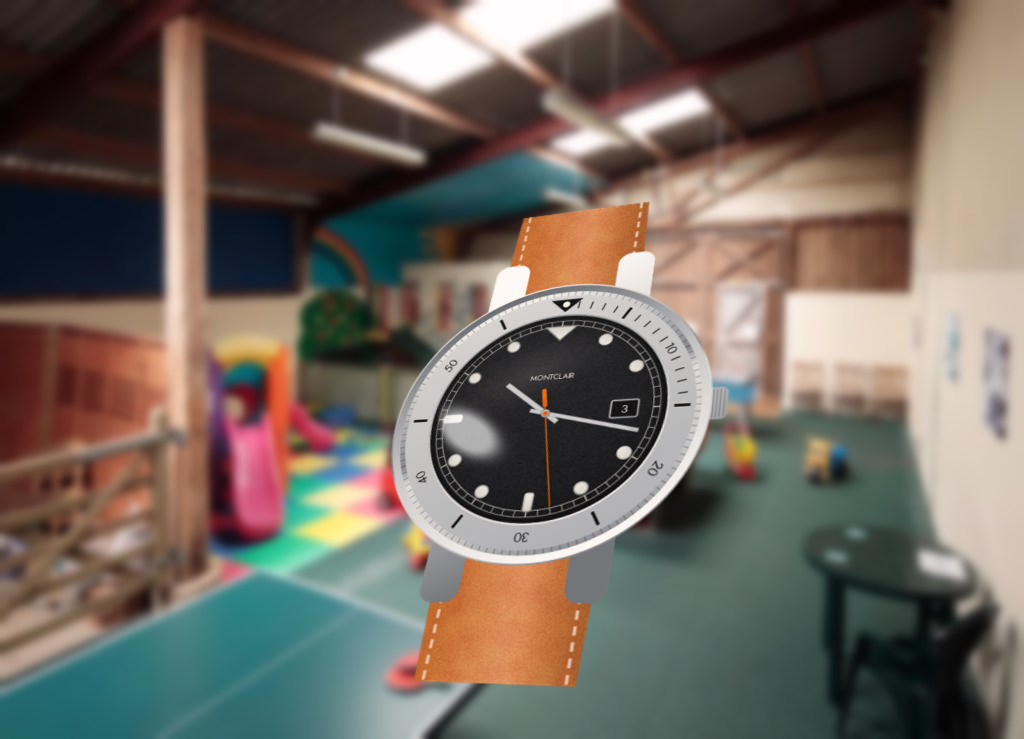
**10:17:28**
